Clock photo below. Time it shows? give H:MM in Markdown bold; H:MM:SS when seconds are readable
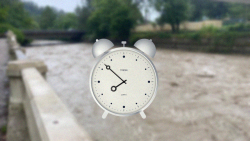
**7:52**
